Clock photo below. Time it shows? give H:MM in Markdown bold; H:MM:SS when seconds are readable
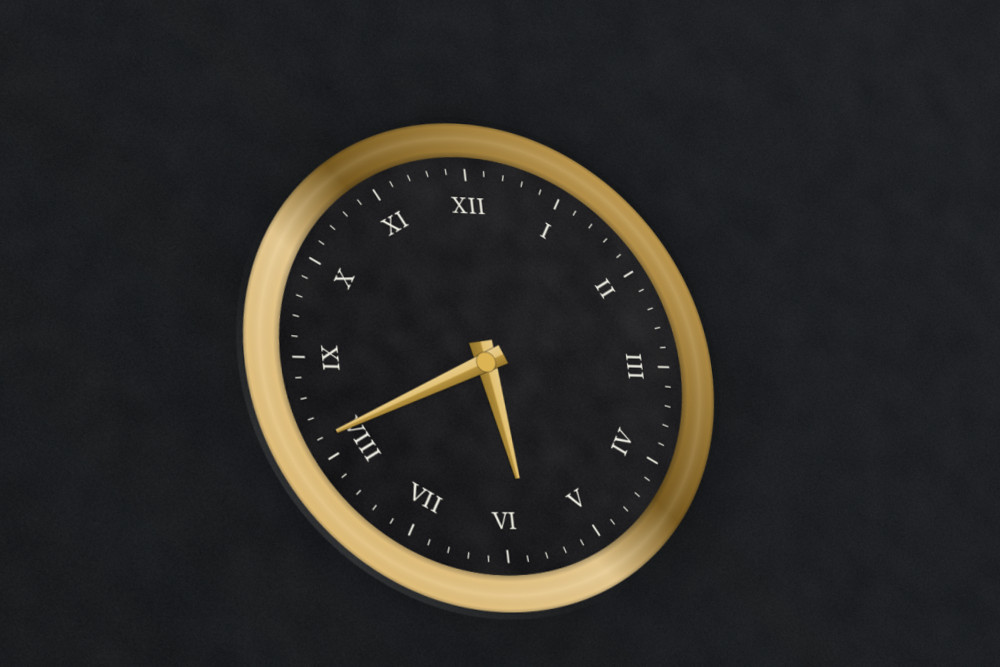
**5:41**
